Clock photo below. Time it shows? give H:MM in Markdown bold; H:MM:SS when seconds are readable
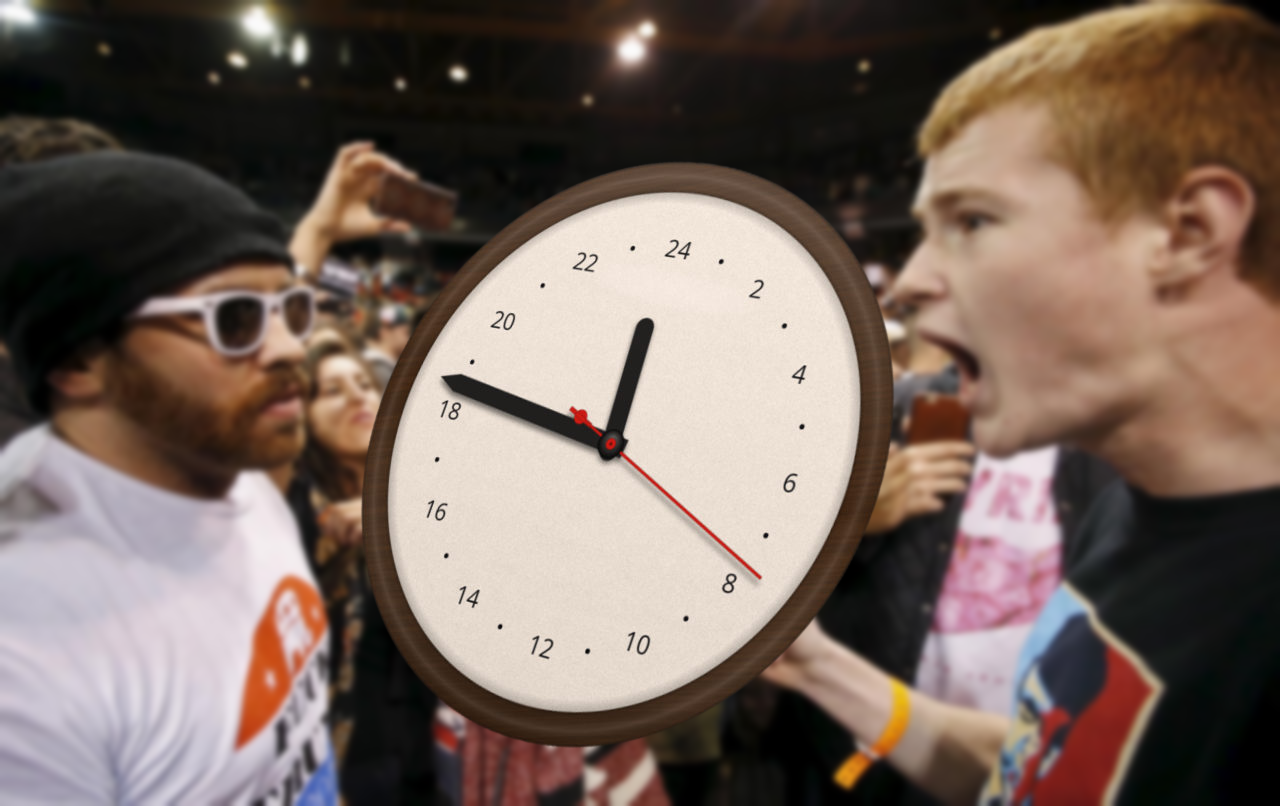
**23:46:19**
